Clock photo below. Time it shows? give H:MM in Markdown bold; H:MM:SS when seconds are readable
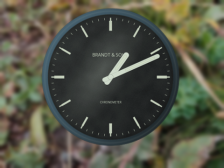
**1:11**
